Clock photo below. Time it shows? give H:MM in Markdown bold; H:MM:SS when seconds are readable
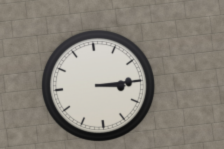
**3:15**
